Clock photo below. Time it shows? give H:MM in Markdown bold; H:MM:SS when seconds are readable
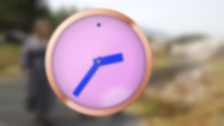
**2:36**
